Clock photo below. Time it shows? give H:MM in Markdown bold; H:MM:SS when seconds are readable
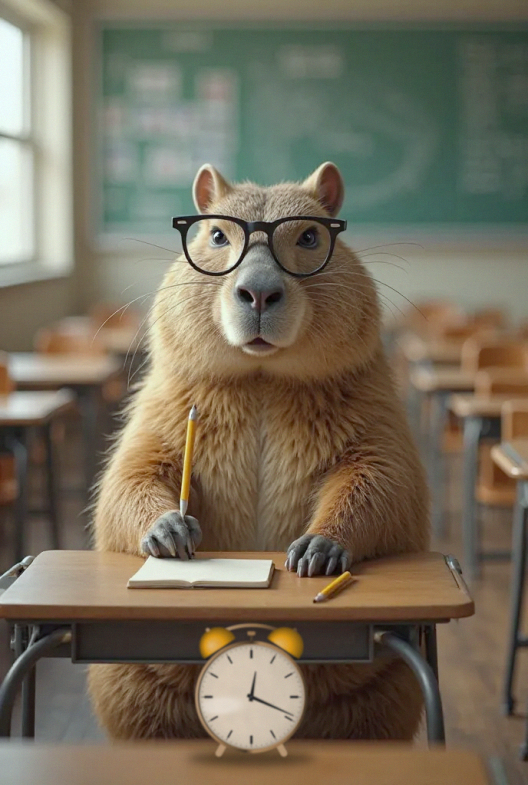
**12:19**
